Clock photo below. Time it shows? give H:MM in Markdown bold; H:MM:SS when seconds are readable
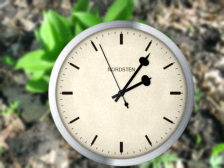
**2:05:56**
